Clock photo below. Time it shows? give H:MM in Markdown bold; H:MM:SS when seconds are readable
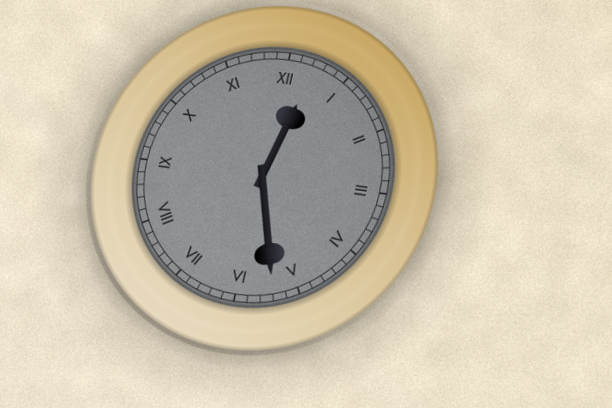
**12:27**
